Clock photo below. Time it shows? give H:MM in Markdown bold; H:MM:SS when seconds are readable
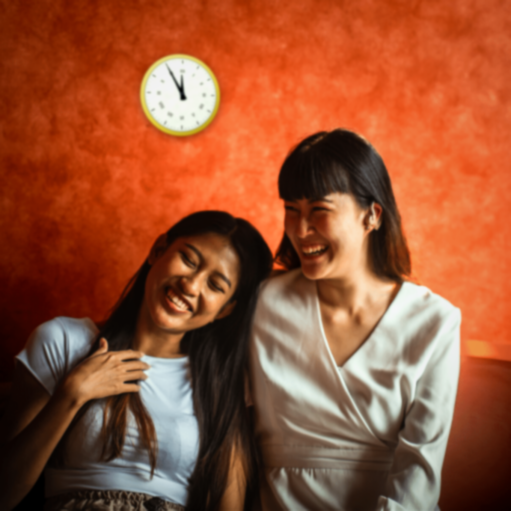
**11:55**
